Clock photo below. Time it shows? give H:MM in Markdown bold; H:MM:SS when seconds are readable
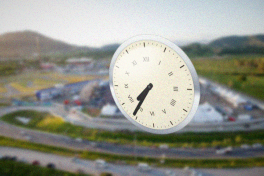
**7:36**
